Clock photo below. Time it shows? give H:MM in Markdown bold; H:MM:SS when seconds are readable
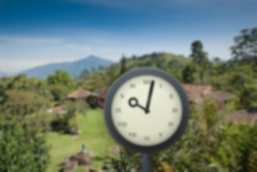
**10:02**
